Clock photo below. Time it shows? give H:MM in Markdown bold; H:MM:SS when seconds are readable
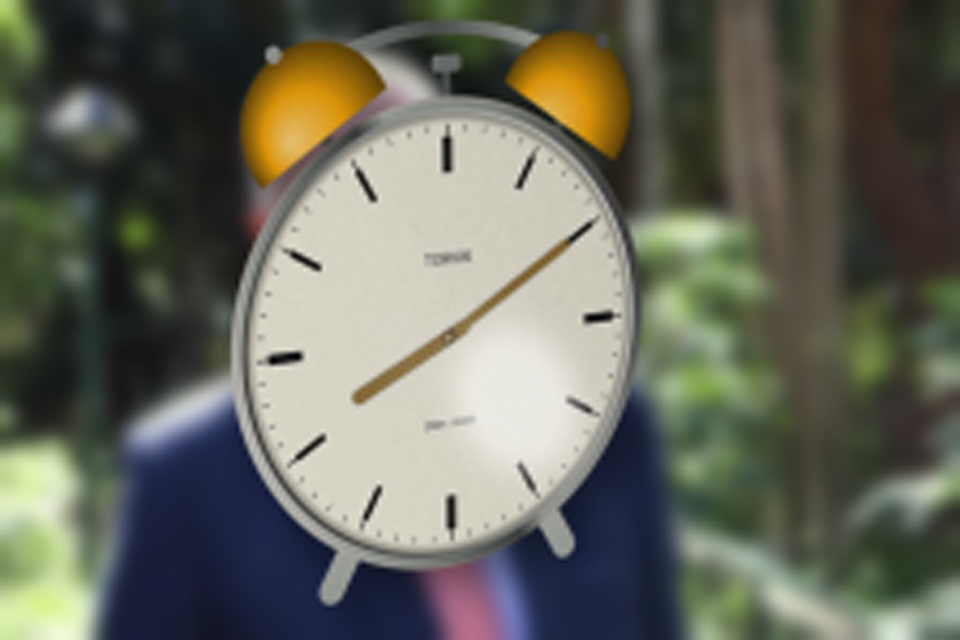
**8:10**
